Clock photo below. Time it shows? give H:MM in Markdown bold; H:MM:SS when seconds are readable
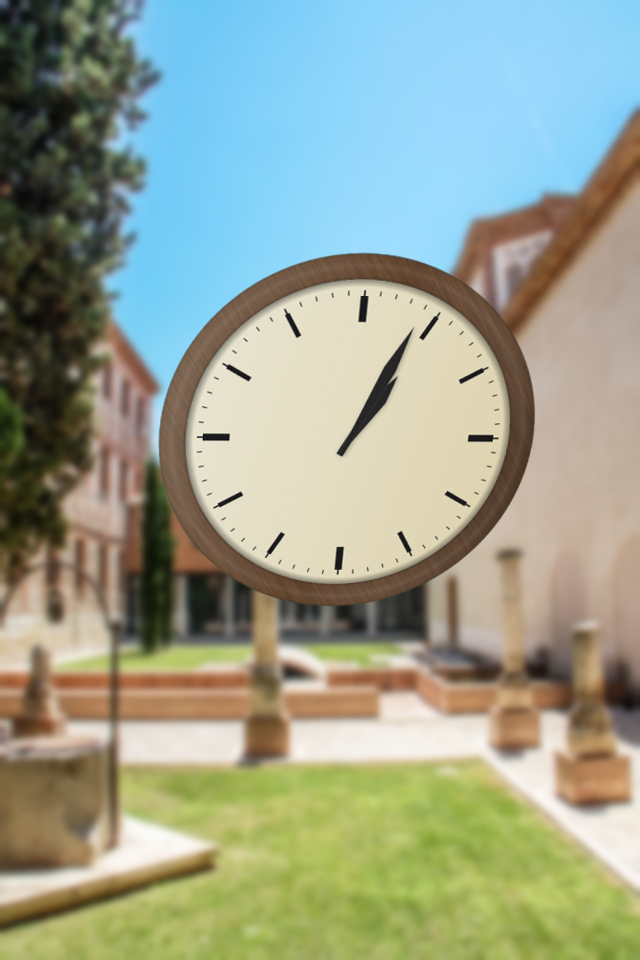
**1:04**
